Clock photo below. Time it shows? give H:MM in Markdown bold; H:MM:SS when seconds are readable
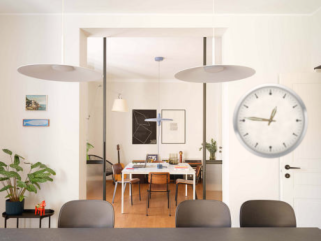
**12:46**
